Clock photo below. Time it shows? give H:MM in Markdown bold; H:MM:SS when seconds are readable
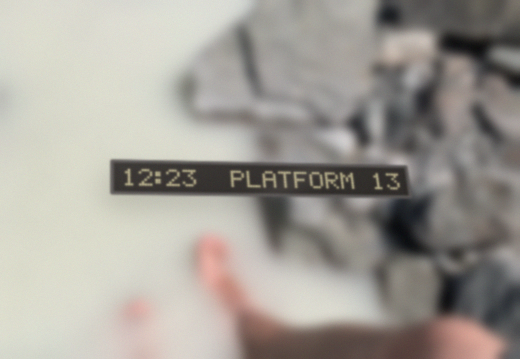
**12:23**
